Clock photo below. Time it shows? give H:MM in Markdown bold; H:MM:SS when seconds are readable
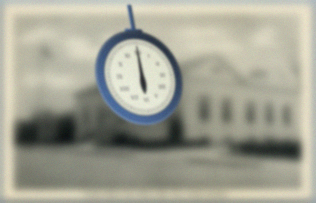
**6:00**
